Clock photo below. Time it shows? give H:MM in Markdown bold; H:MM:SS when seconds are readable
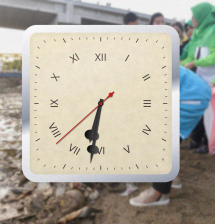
**6:31:38**
